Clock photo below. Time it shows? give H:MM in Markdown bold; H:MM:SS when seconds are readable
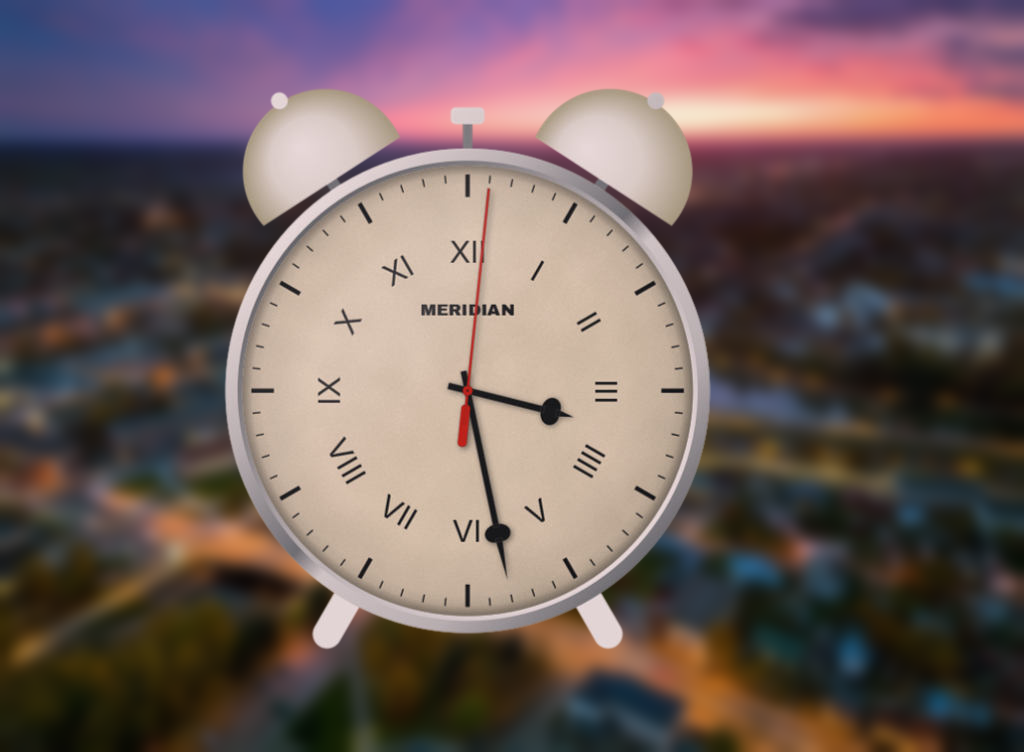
**3:28:01**
